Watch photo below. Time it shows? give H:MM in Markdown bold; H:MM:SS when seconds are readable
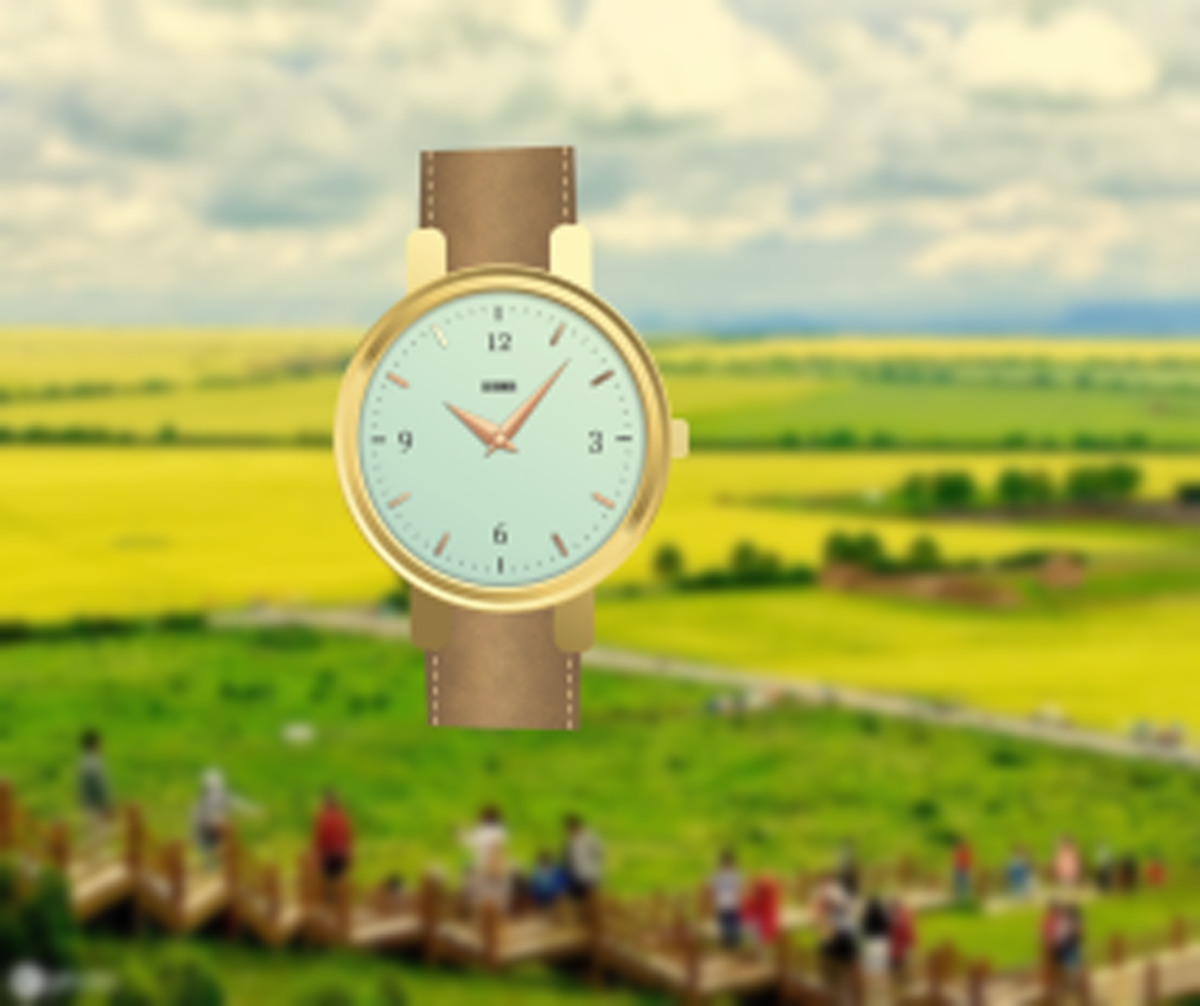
**10:07**
